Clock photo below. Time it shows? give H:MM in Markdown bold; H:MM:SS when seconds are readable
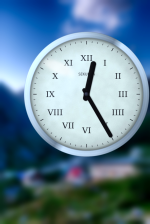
**12:25**
